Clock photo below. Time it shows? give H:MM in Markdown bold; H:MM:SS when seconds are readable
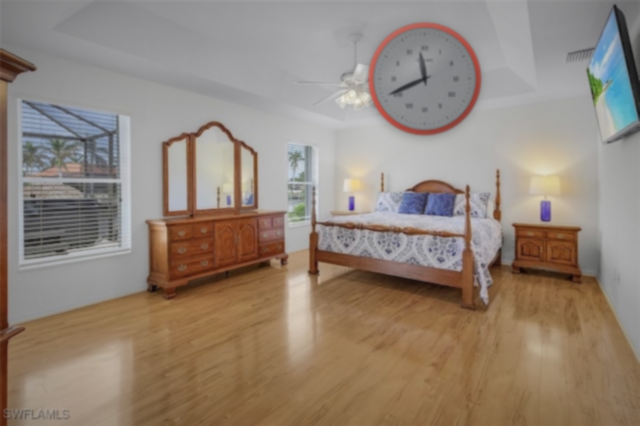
**11:41**
